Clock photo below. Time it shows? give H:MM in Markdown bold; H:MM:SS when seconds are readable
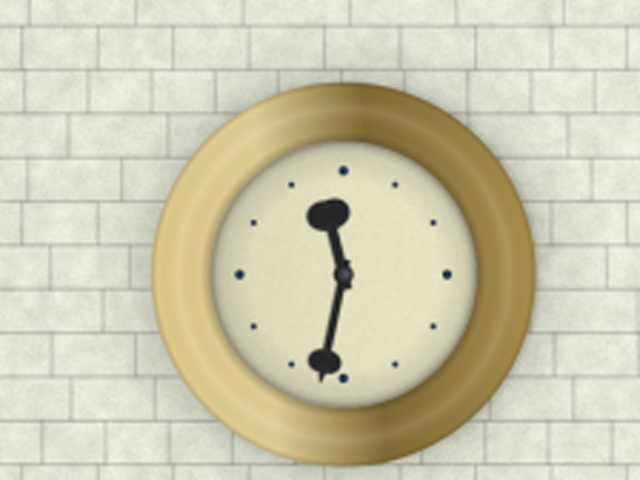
**11:32**
